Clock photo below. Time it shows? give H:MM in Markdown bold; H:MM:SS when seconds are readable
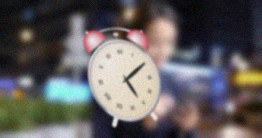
**5:10**
